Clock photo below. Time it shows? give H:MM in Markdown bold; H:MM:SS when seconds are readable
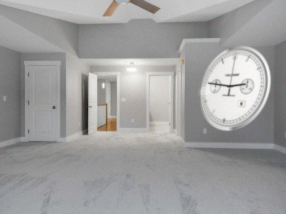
**2:46**
